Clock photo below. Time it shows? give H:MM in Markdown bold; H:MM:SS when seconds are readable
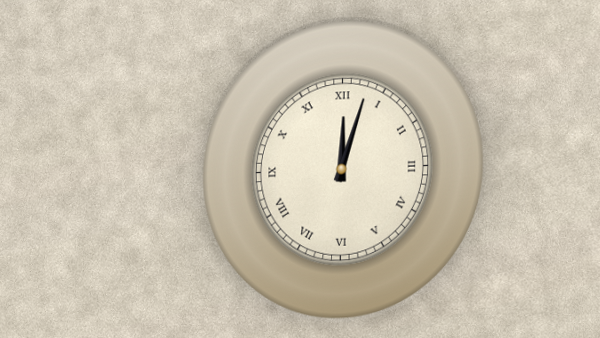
**12:03**
